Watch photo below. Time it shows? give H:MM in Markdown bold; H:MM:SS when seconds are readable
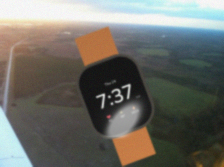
**7:37**
